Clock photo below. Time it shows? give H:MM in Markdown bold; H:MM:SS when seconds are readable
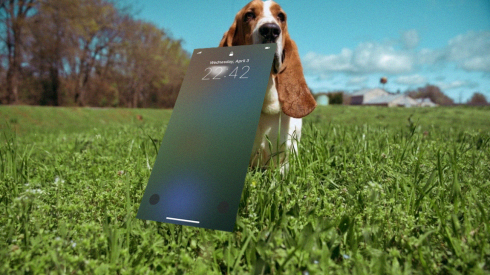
**22:42**
